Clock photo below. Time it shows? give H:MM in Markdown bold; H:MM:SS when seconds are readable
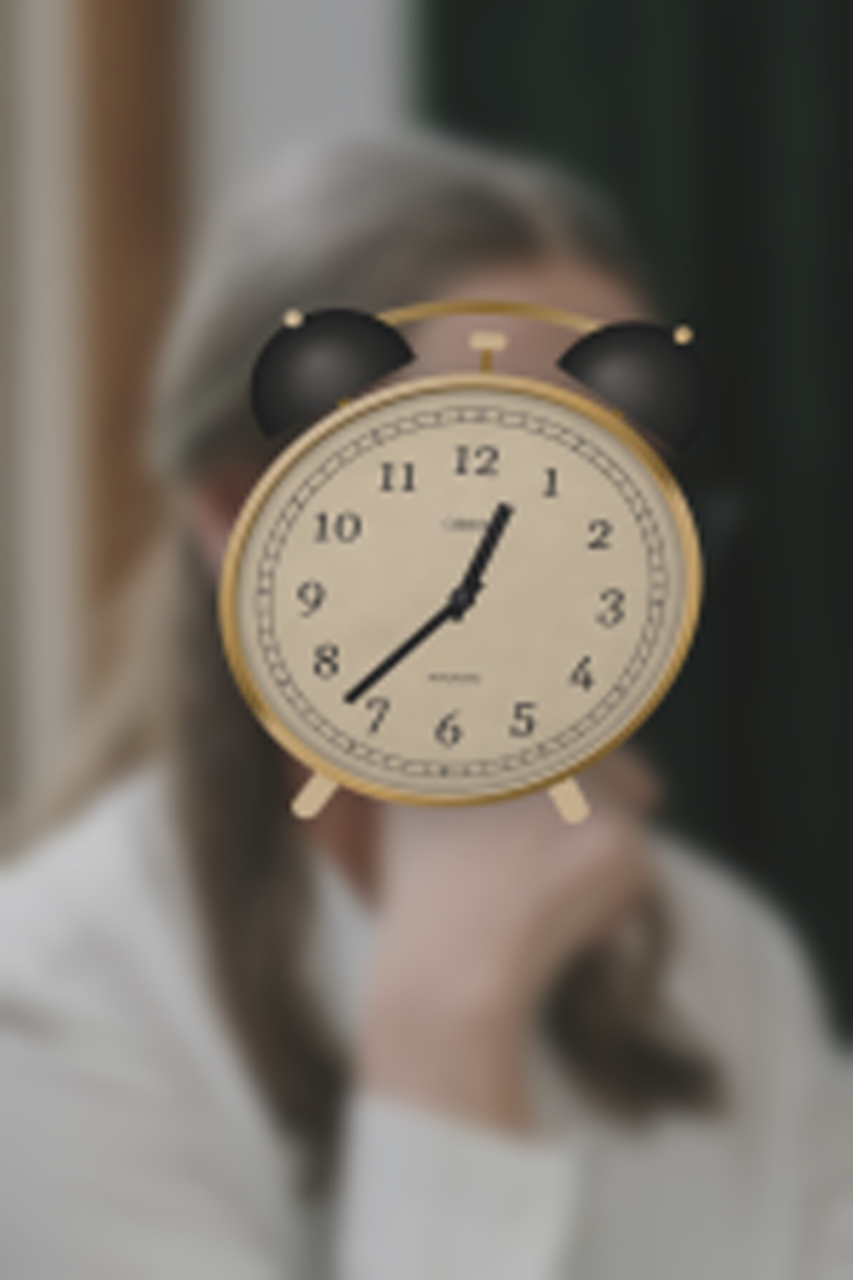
**12:37**
